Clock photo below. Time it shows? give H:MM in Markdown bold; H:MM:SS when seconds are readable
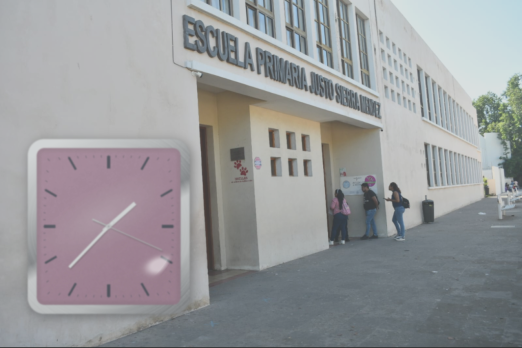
**1:37:19**
